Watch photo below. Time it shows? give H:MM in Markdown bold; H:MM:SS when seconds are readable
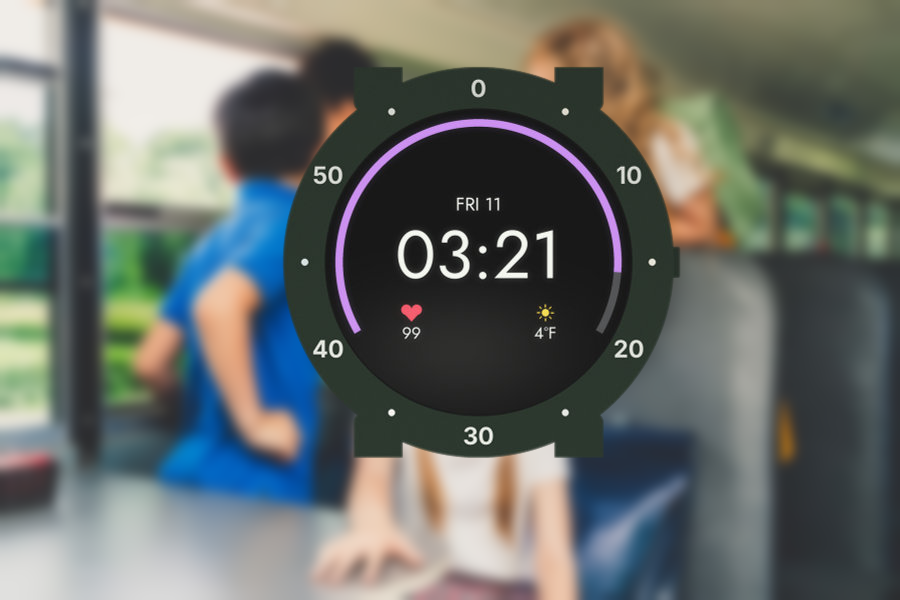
**3:21**
